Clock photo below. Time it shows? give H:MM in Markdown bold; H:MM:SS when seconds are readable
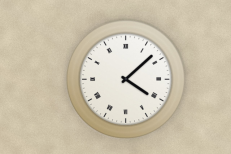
**4:08**
